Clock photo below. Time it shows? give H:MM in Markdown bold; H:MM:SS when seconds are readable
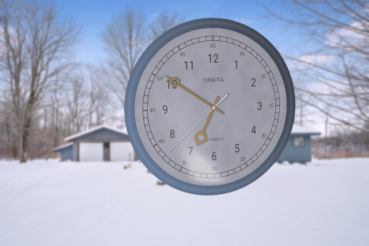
**6:50:38**
